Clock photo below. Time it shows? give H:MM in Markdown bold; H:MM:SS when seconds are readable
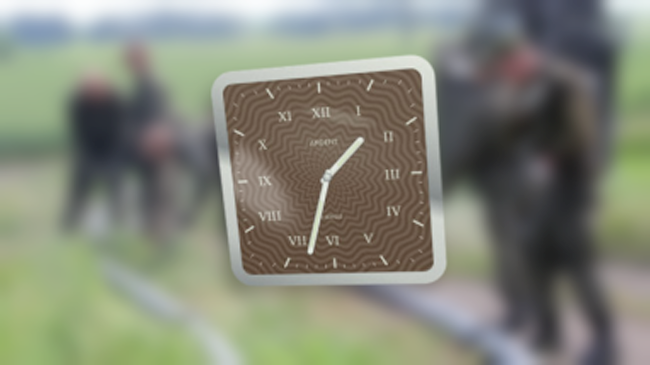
**1:33**
